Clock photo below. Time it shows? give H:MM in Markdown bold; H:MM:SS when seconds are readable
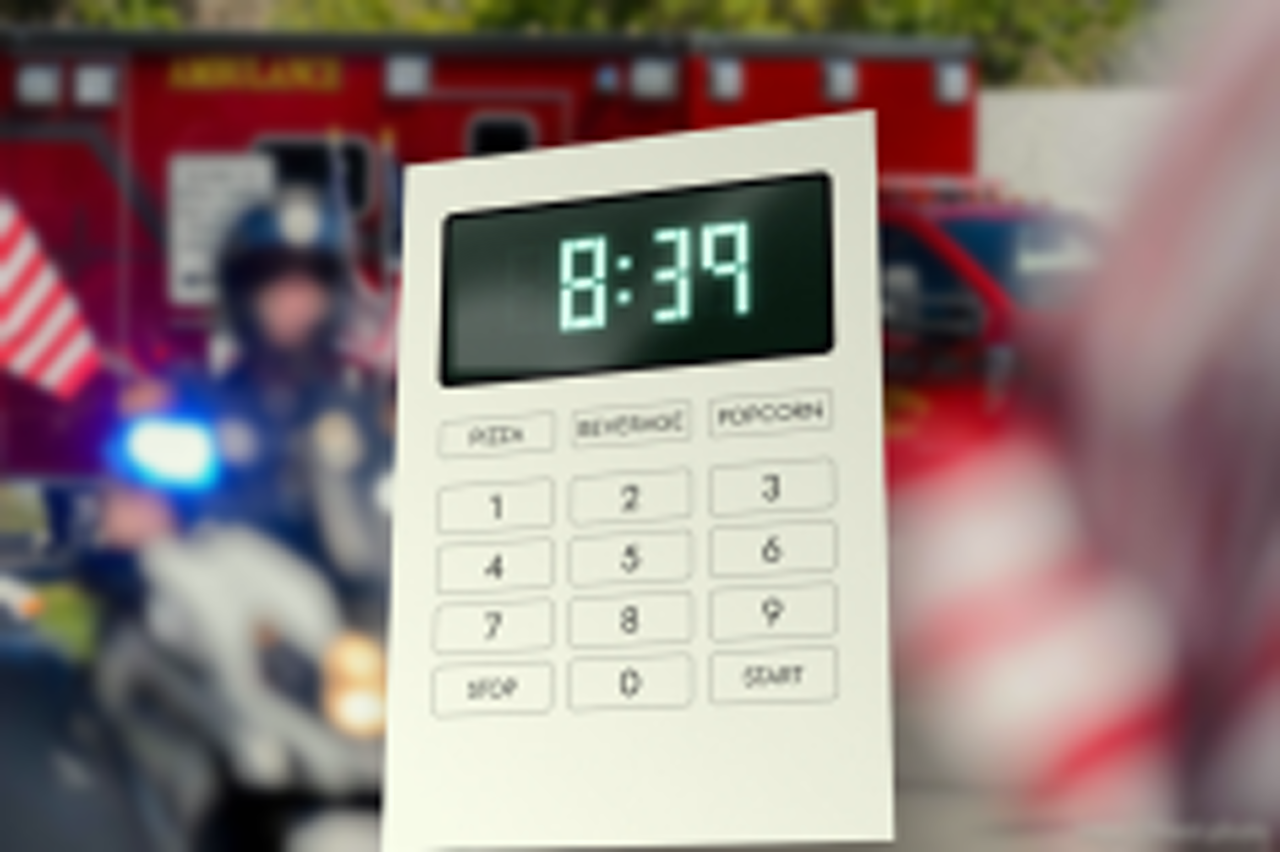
**8:39**
